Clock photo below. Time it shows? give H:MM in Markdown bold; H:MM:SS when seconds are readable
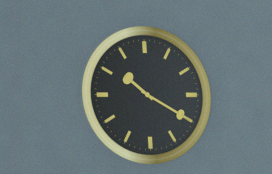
**10:20**
